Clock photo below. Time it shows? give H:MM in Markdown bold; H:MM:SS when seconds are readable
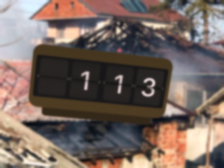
**1:13**
